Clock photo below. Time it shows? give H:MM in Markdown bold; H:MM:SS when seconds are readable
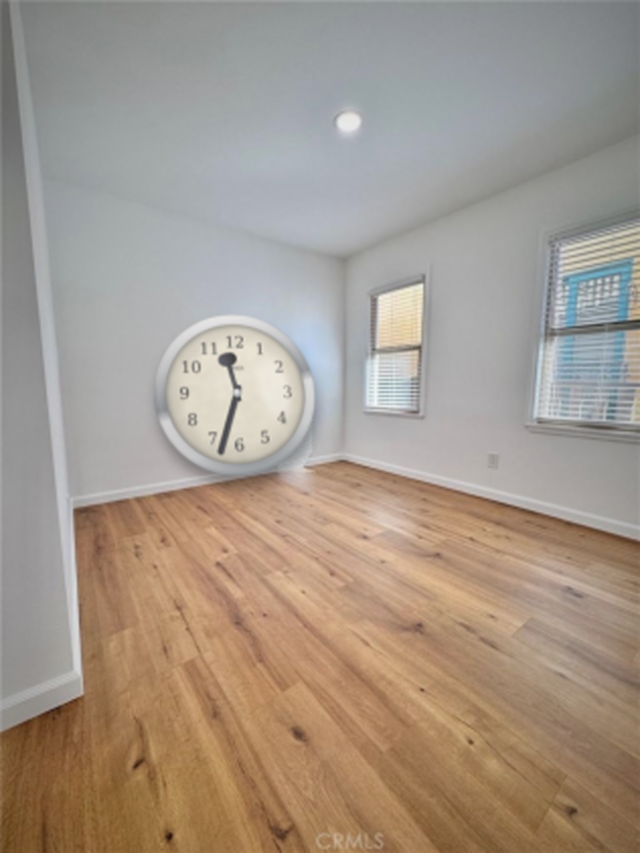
**11:33**
